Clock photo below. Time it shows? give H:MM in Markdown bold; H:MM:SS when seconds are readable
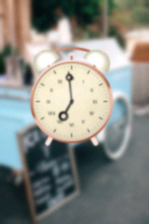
**6:59**
